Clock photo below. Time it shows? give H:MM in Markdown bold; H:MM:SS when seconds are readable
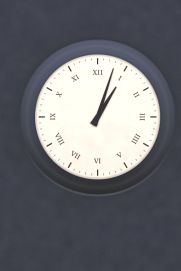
**1:03**
